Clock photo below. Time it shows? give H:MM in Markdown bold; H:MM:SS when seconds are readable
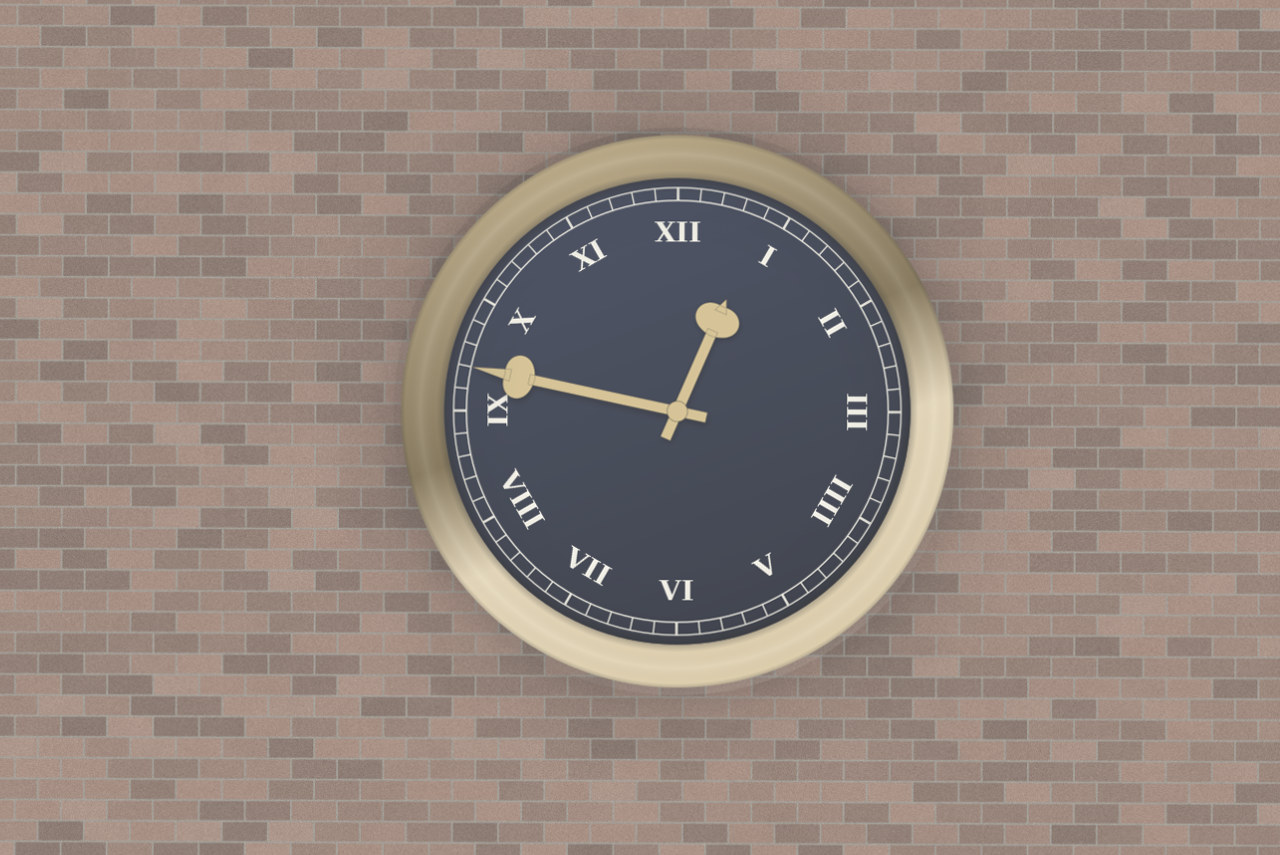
**12:47**
